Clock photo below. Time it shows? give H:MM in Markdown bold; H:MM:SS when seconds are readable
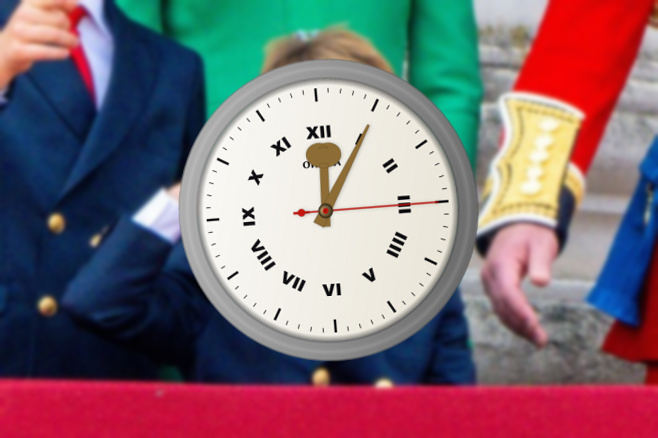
**12:05:15**
